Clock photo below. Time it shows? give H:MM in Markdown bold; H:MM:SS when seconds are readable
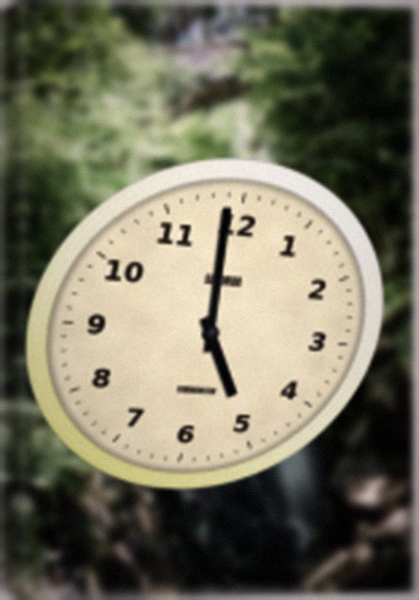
**4:59**
